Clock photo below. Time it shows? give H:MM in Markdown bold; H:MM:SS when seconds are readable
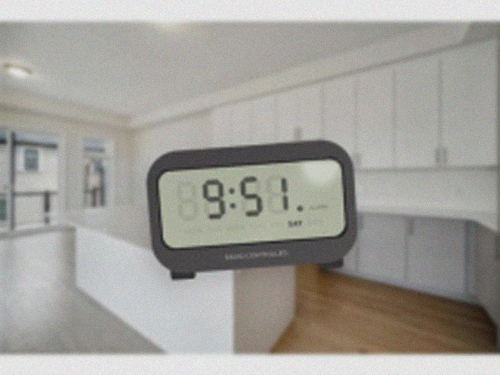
**9:51**
